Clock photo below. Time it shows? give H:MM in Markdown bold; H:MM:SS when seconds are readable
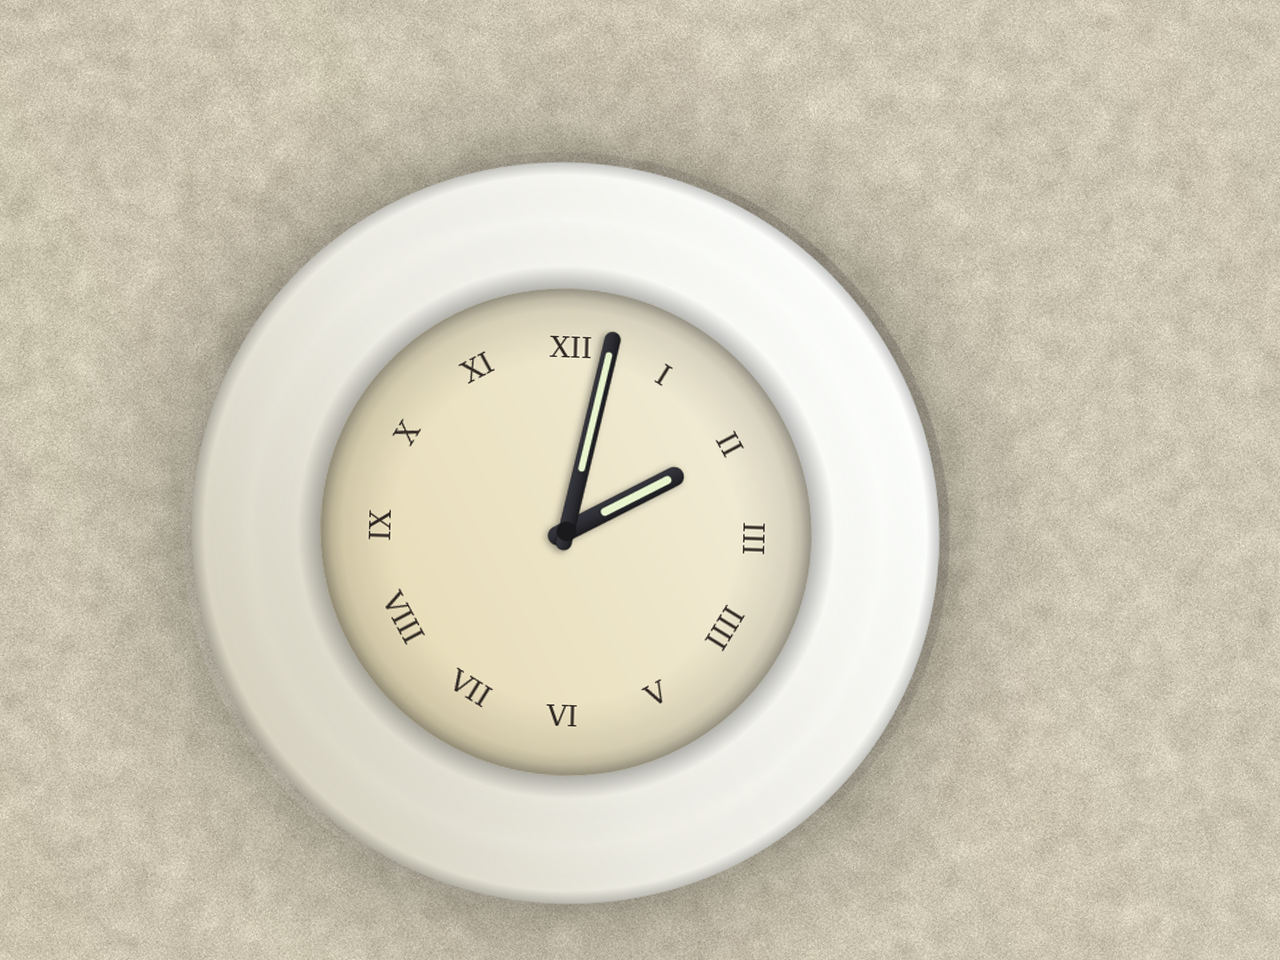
**2:02**
